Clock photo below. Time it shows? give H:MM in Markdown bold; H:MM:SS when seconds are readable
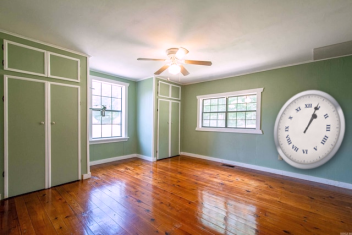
**1:04**
